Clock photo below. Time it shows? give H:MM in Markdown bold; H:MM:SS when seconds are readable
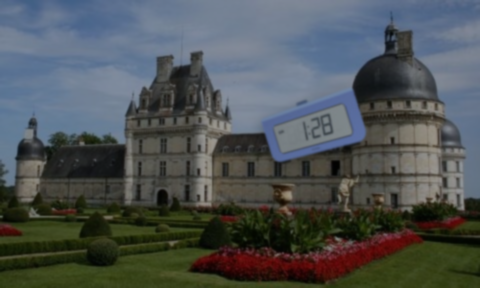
**1:28**
